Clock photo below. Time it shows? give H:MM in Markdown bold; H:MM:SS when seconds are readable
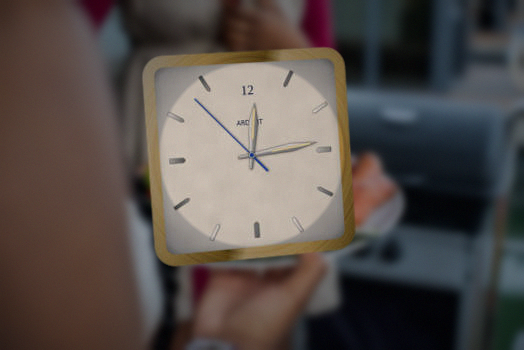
**12:13:53**
